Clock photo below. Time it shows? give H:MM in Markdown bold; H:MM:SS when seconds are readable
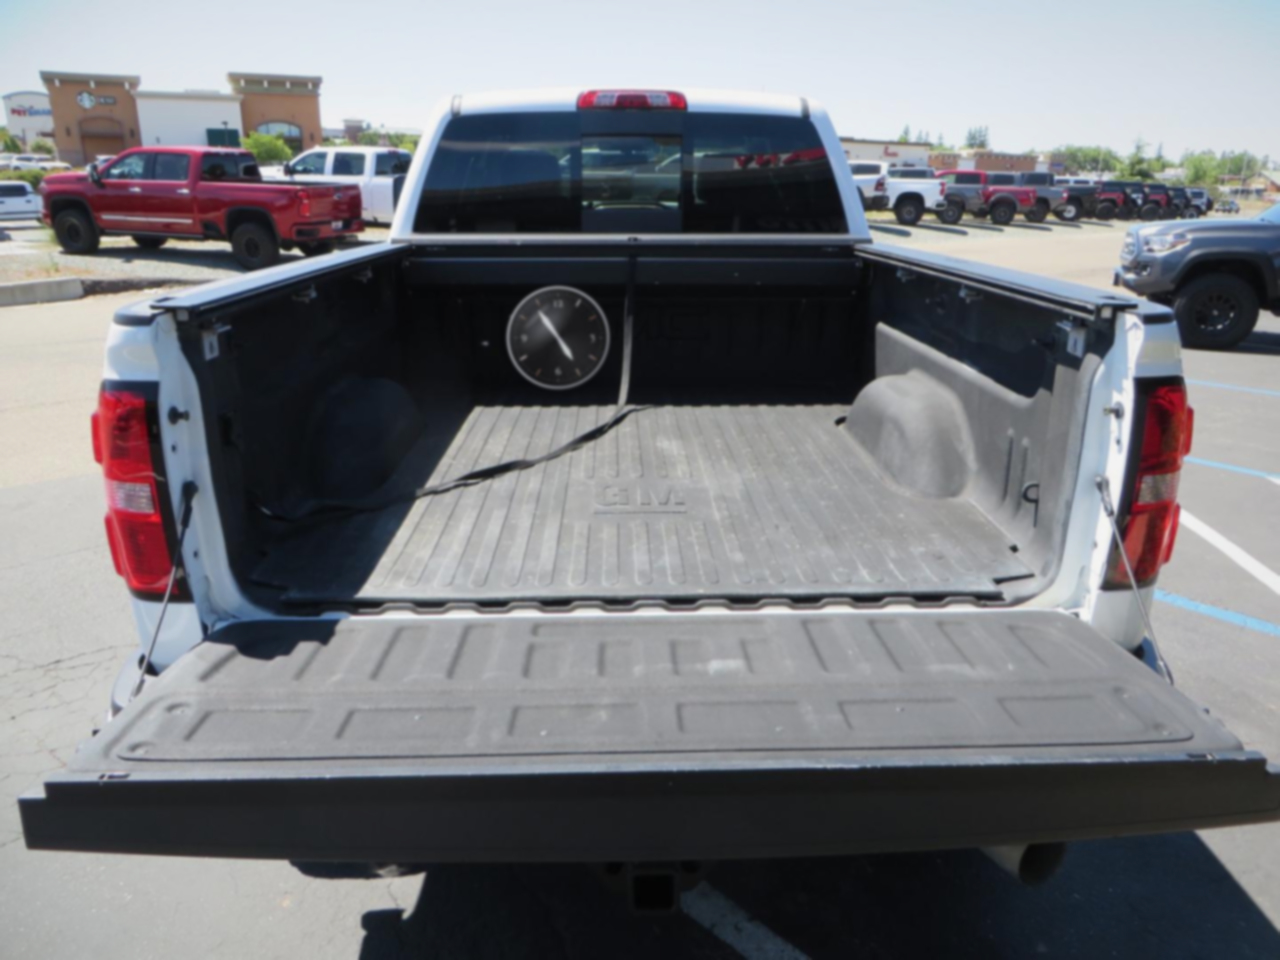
**4:54**
